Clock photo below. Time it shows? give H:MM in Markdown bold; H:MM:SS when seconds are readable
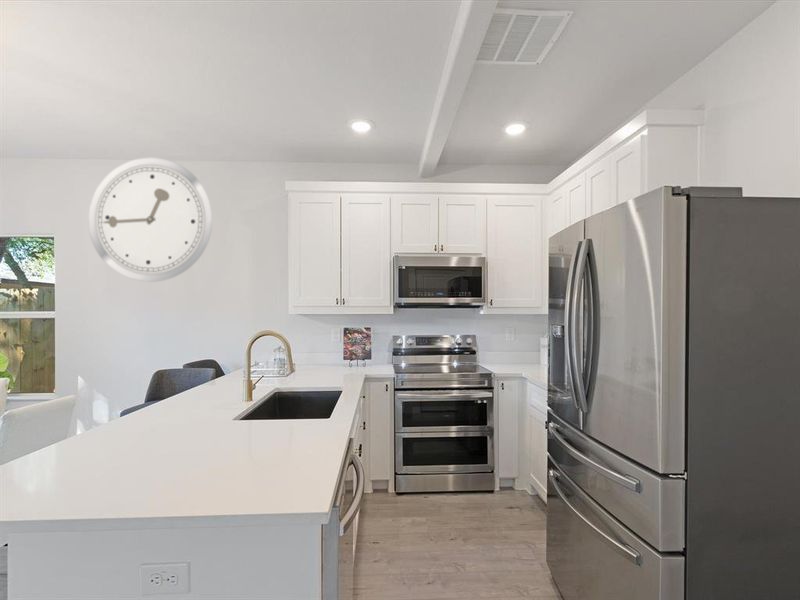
**12:44**
